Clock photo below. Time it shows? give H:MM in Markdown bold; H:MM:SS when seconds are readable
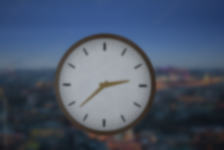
**2:38**
